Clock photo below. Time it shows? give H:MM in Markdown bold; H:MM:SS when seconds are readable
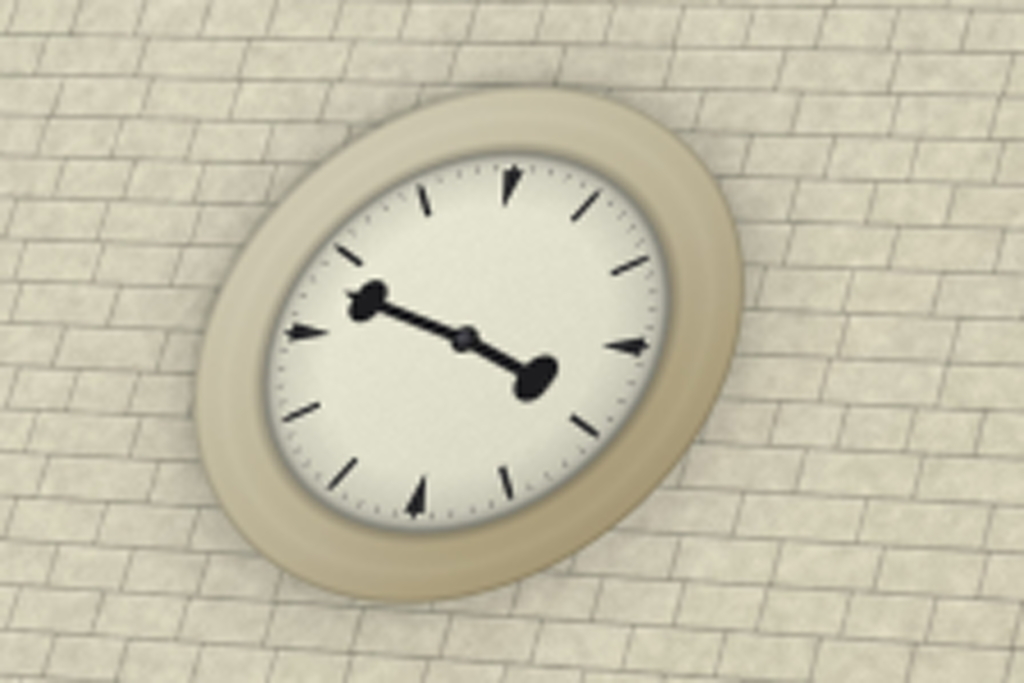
**3:48**
